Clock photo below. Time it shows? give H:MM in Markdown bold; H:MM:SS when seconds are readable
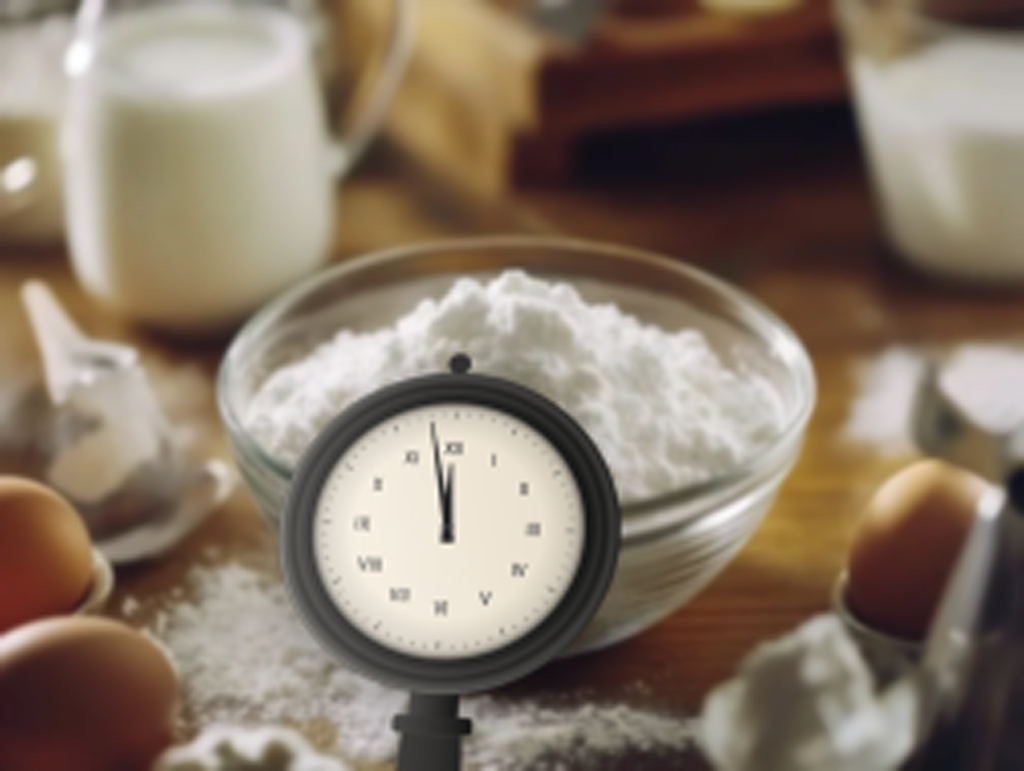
**11:58**
